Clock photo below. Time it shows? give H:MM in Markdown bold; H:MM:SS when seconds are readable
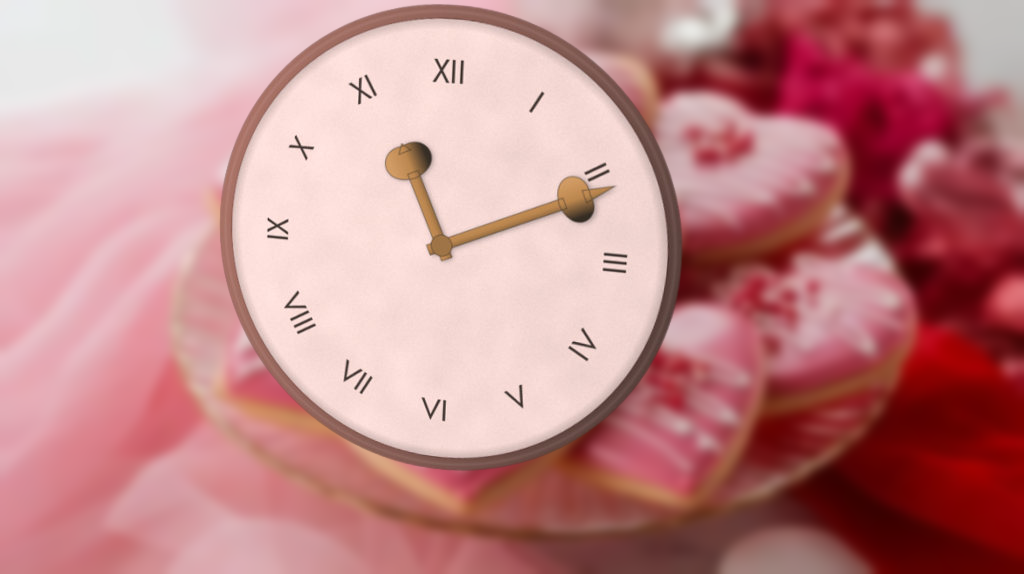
**11:11**
